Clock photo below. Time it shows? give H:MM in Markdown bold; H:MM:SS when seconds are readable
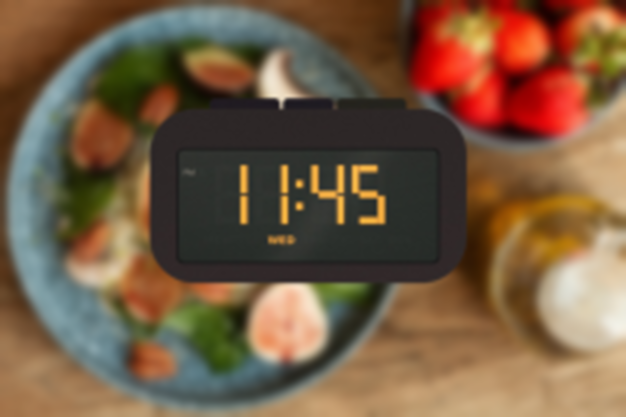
**11:45**
